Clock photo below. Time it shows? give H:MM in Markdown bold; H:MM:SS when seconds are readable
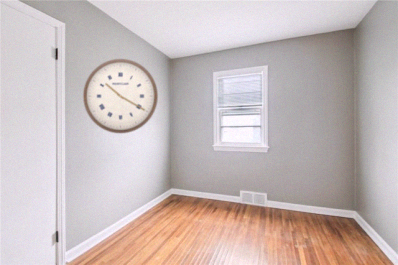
**10:20**
